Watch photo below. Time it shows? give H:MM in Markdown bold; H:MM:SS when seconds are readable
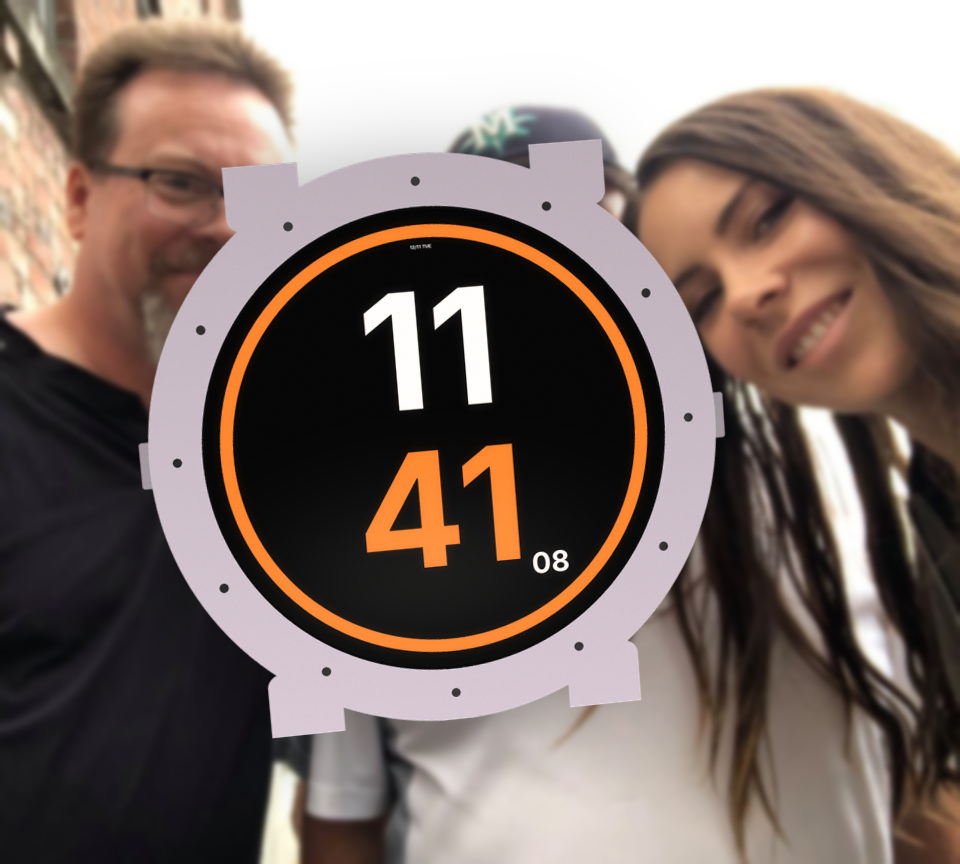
**11:41:08**
